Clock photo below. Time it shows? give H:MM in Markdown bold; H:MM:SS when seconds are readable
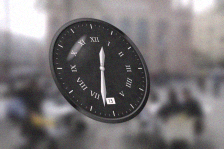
**12:32**
